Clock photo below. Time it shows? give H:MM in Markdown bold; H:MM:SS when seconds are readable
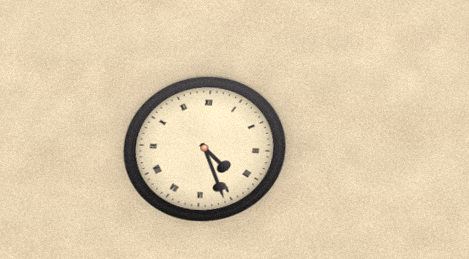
**4:26**
